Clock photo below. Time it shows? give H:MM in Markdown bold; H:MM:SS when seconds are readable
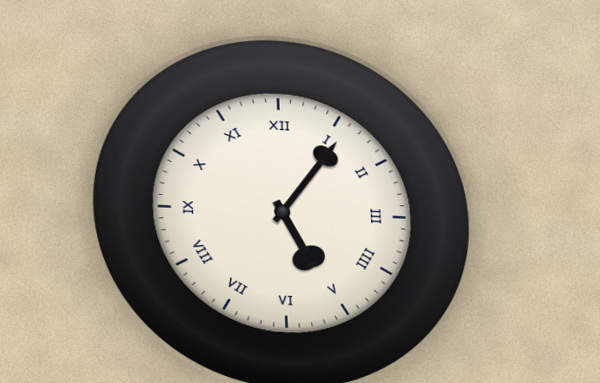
**5:06**
